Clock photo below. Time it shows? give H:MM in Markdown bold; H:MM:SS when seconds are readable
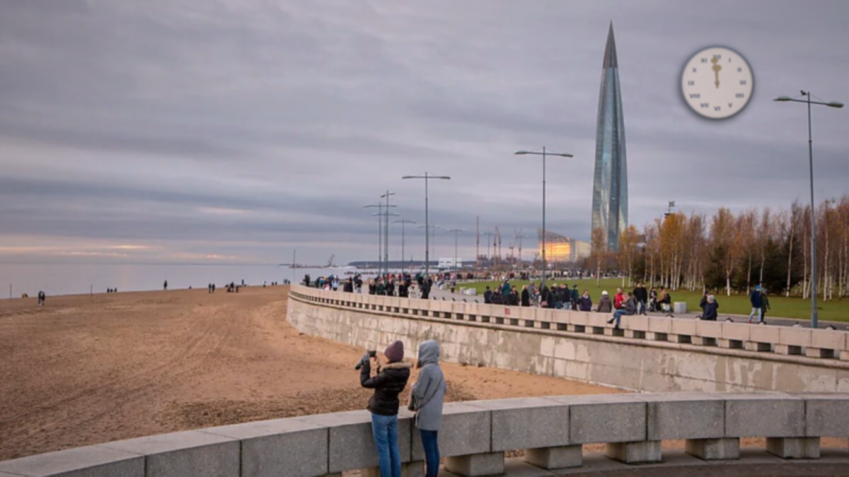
**11:59**
